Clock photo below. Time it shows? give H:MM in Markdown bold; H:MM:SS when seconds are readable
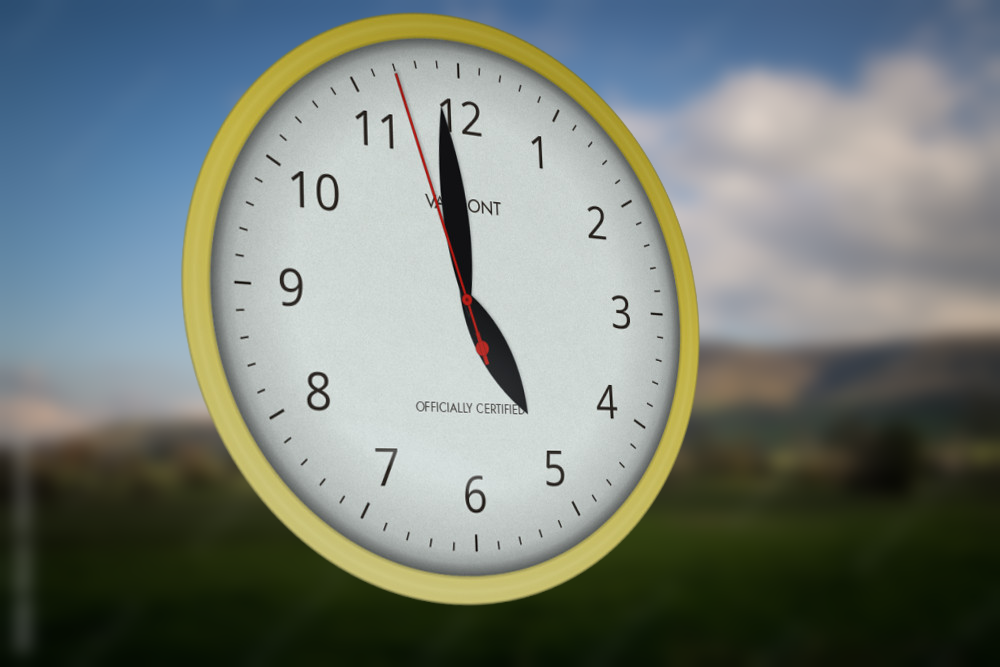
**4:58:57**
